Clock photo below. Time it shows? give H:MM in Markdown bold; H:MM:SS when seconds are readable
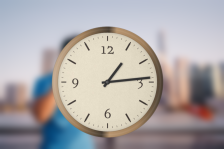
**1:14**
